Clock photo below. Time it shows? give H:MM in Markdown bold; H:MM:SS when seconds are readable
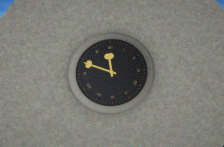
**11:49**
